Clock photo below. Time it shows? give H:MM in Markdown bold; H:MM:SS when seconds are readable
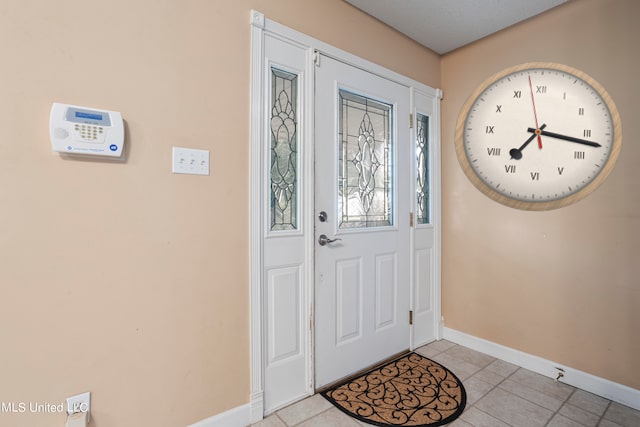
**7:16:58**
